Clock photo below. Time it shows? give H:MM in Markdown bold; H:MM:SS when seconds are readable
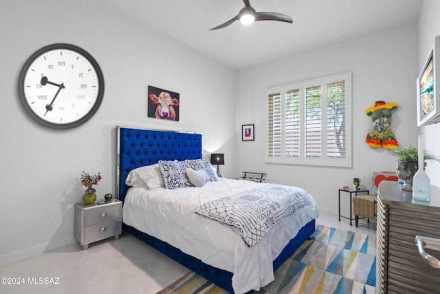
**9:35**
